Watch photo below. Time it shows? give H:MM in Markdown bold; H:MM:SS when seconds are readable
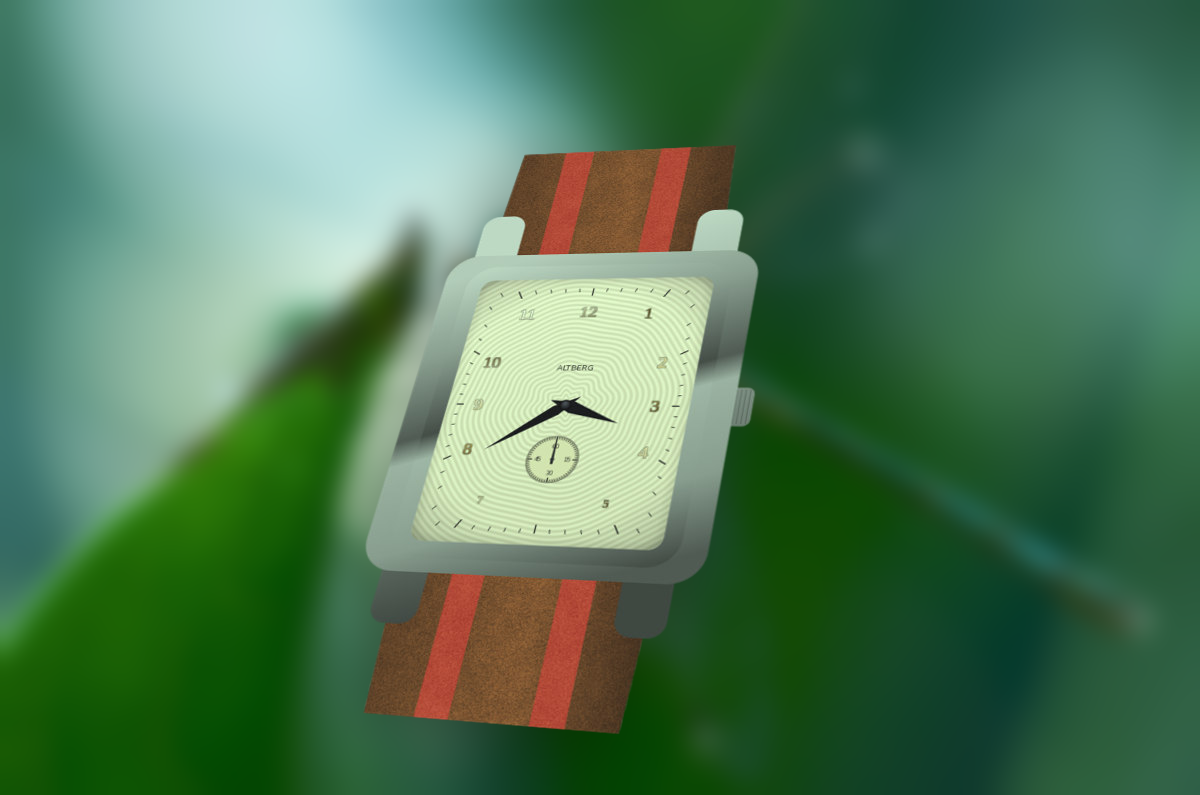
**3:39**
